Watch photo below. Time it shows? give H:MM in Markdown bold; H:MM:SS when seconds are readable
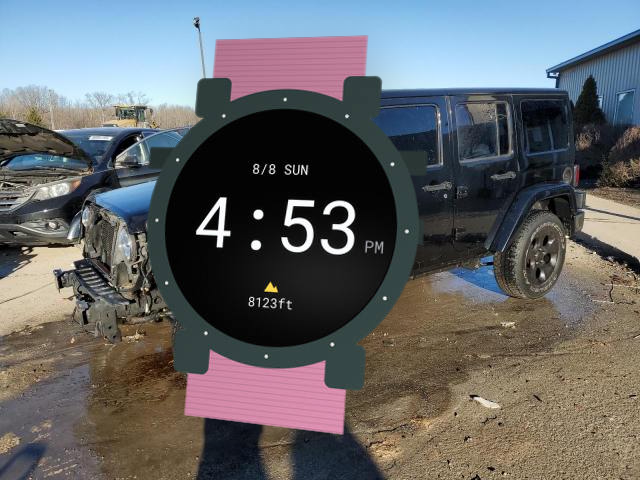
**4:53**
